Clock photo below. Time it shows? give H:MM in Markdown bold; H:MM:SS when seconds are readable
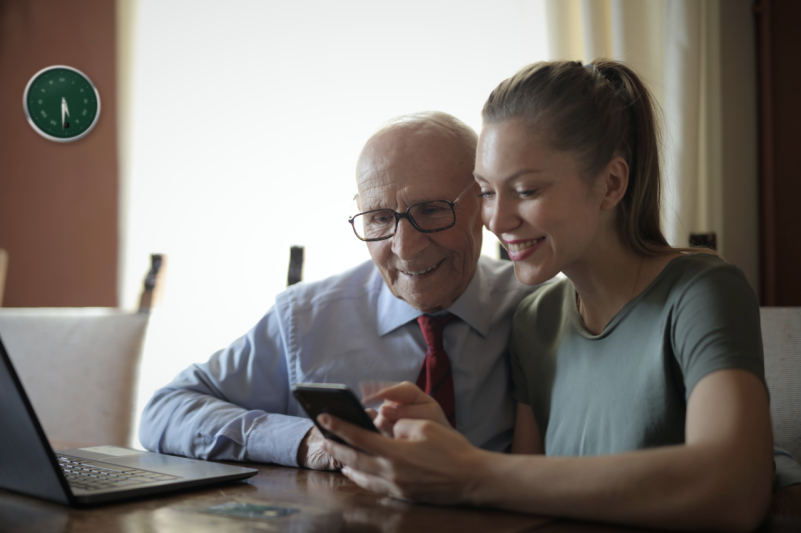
**5:31**
